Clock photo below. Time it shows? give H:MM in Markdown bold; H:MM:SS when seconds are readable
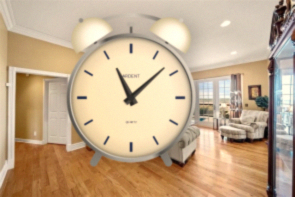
**11:08**
